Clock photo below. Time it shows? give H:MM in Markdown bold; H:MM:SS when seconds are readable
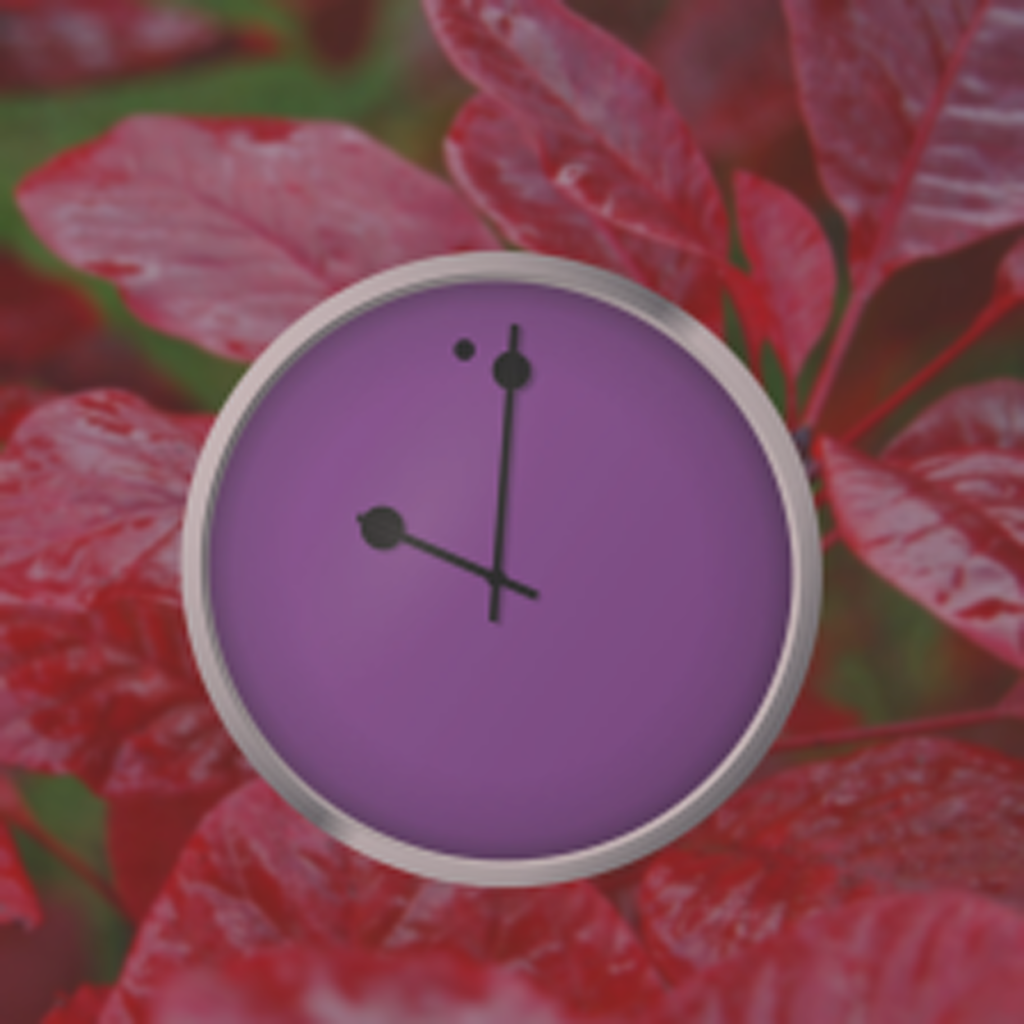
**10:02**
